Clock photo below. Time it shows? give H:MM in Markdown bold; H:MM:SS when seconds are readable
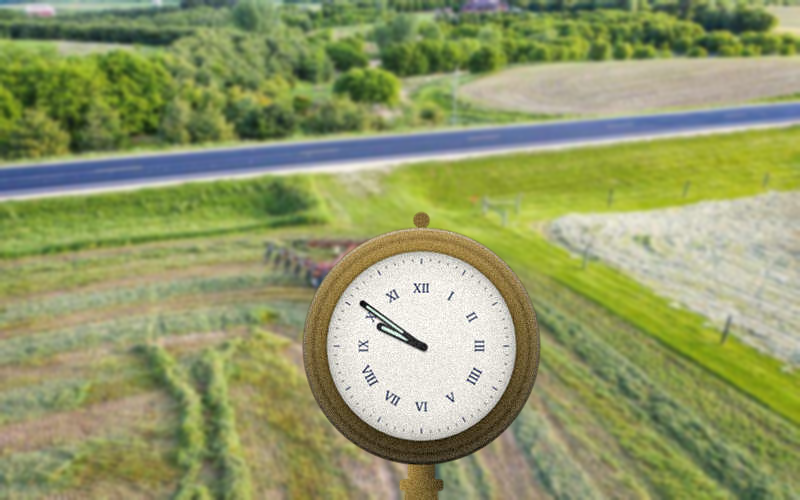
**9:51**
